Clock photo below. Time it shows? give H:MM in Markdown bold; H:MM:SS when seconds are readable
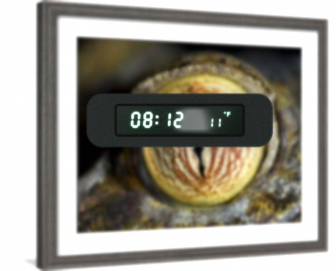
**8:12**
